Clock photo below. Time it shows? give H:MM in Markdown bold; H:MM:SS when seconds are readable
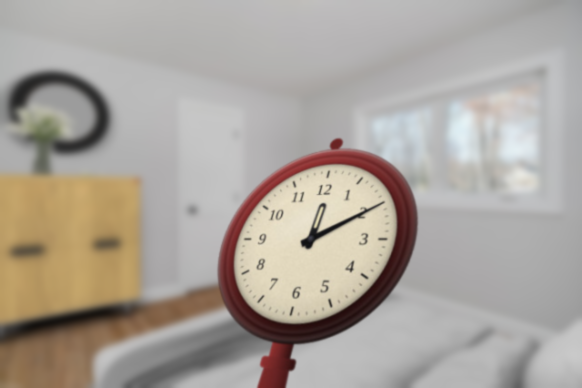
**12:10**
